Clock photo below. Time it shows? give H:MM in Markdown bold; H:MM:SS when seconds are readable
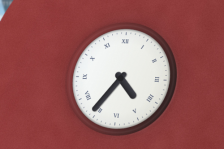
**4:36**
